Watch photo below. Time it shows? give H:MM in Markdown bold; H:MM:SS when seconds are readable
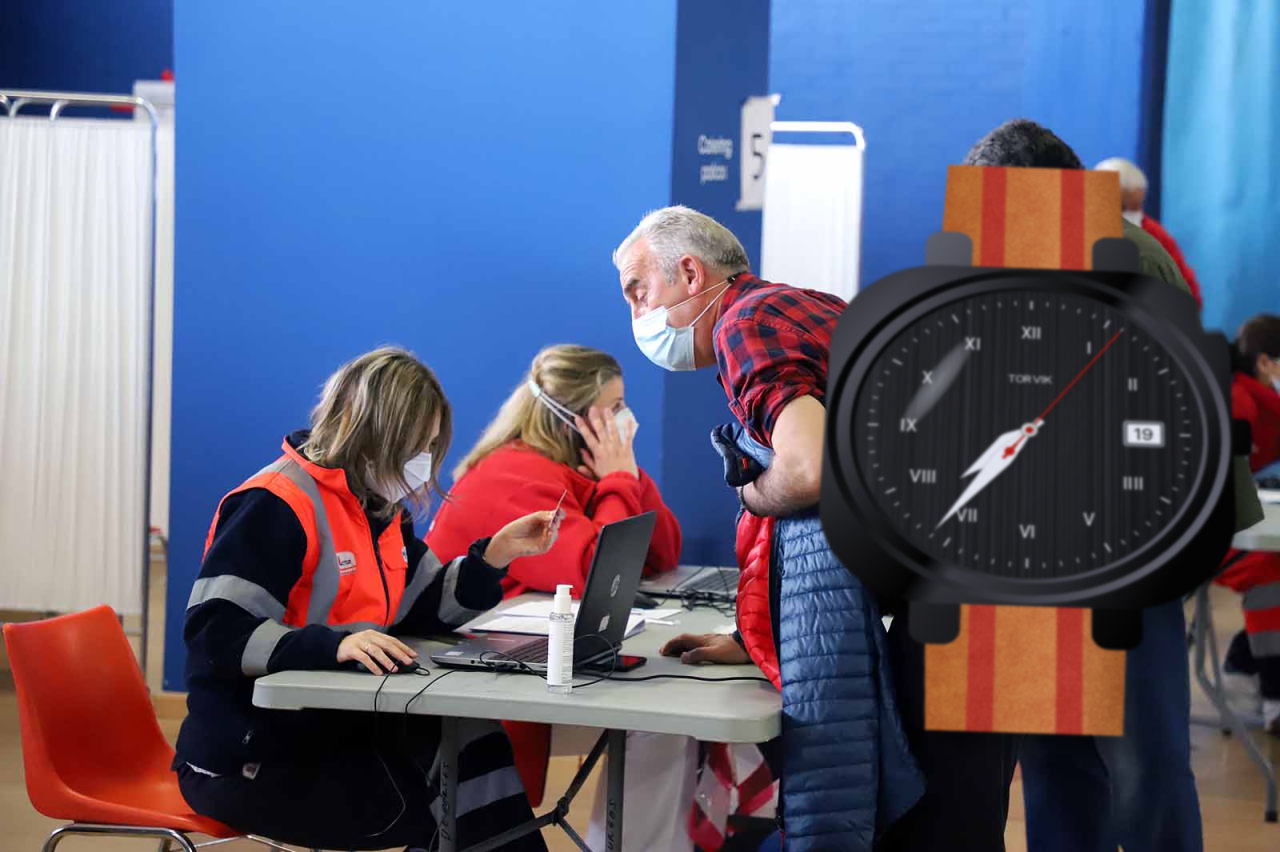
**7:36:06**
